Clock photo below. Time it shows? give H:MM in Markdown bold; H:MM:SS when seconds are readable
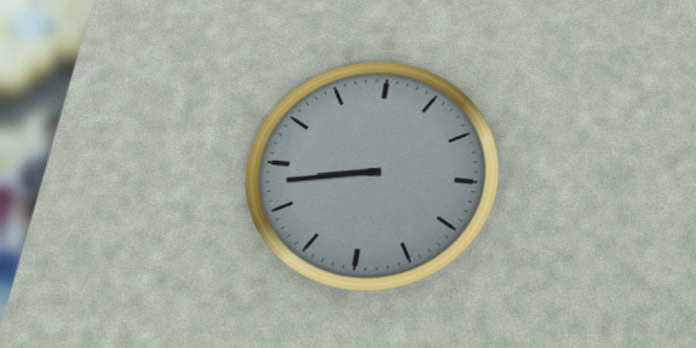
**8:43**
